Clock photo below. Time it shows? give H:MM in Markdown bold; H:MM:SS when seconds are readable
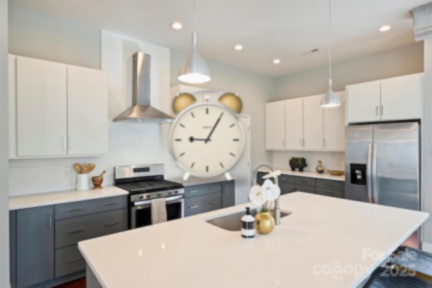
**9:05**
